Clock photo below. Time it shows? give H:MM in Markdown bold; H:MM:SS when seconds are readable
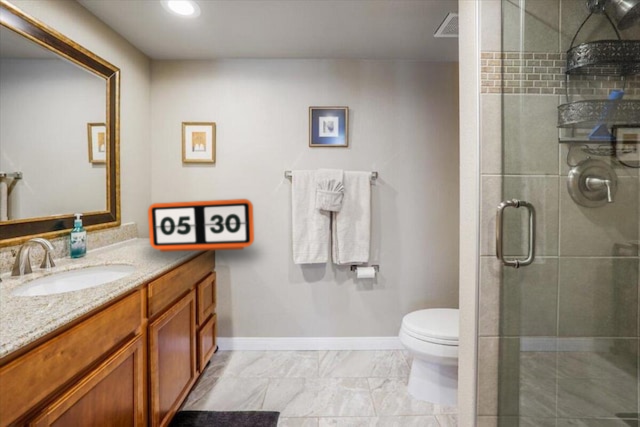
**5:30**
